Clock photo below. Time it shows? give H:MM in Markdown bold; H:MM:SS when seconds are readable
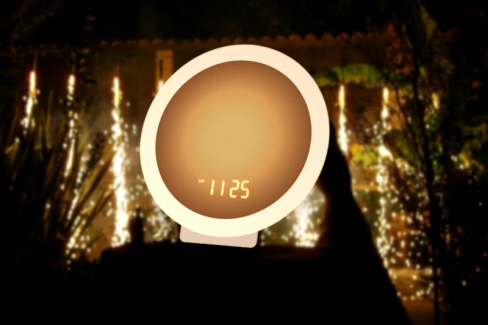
**11:25**
